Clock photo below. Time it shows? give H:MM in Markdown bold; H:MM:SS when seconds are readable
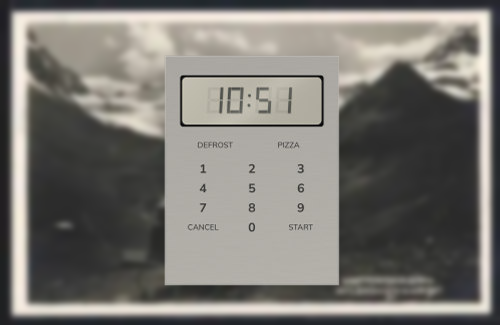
**10:51**
